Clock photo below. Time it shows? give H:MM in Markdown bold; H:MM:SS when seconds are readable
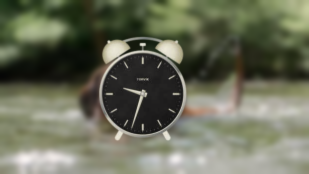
**9:33**
